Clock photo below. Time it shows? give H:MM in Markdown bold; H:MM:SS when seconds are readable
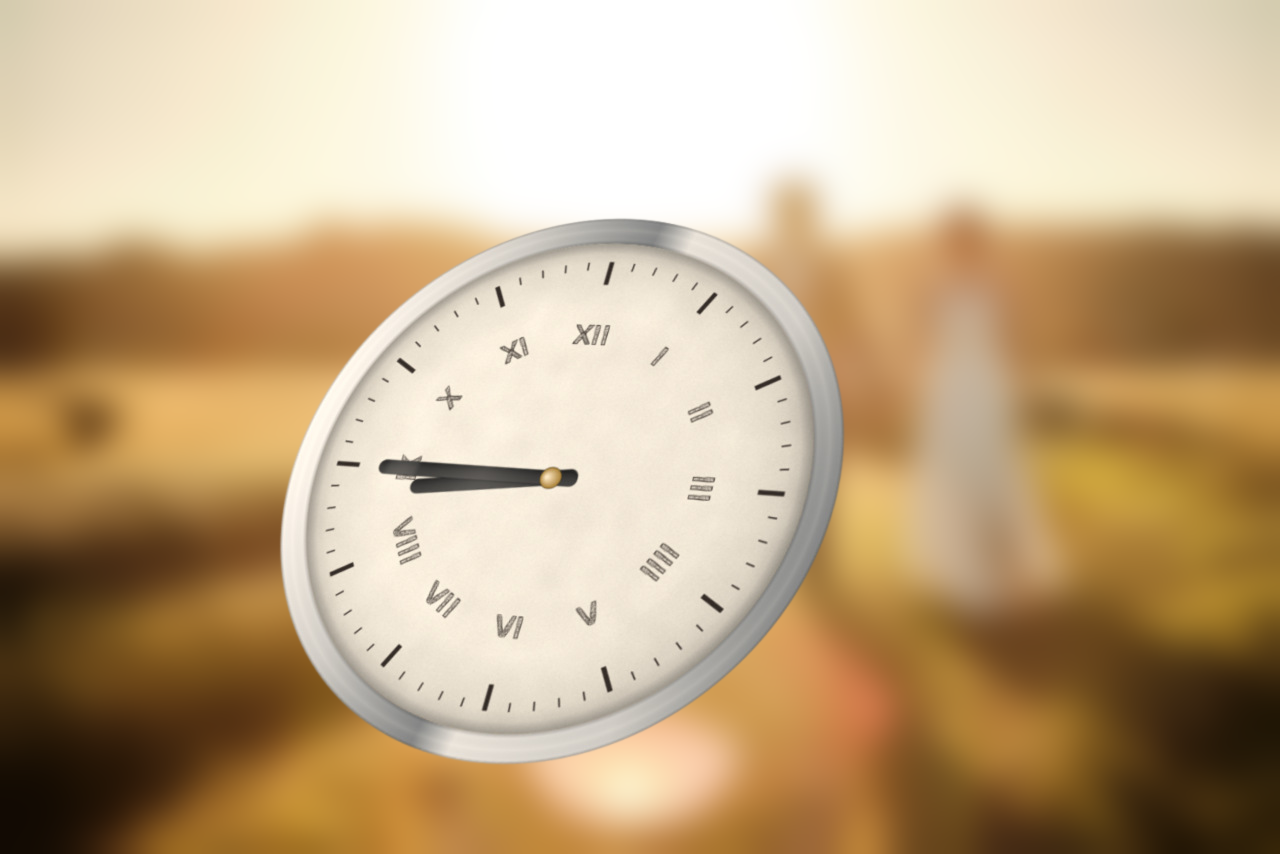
**8:45**
